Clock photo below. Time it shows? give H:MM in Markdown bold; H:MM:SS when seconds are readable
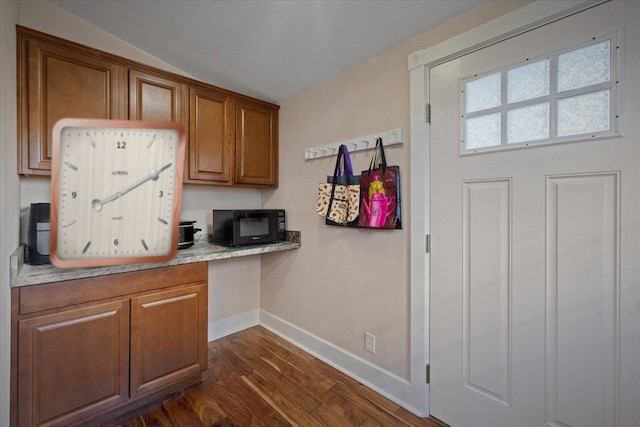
**8:10**
